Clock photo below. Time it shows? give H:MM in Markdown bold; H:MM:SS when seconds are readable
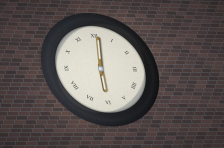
**6:01**
